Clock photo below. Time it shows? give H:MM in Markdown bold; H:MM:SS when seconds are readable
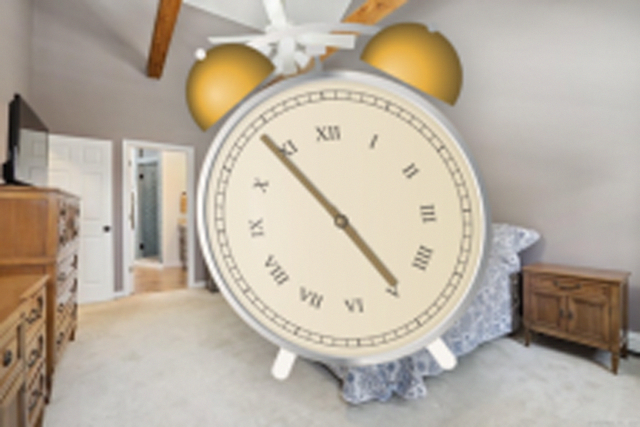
**4:54**
